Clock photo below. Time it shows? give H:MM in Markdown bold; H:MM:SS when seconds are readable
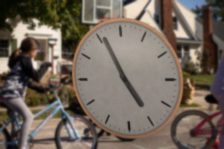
**4:56**
